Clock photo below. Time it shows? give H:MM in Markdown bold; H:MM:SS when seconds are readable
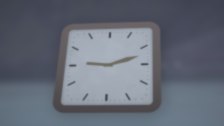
**9:12**
